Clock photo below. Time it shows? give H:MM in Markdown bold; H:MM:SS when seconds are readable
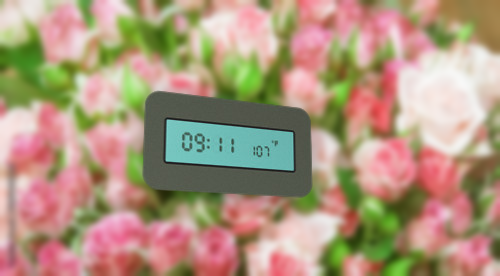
**9:11**
